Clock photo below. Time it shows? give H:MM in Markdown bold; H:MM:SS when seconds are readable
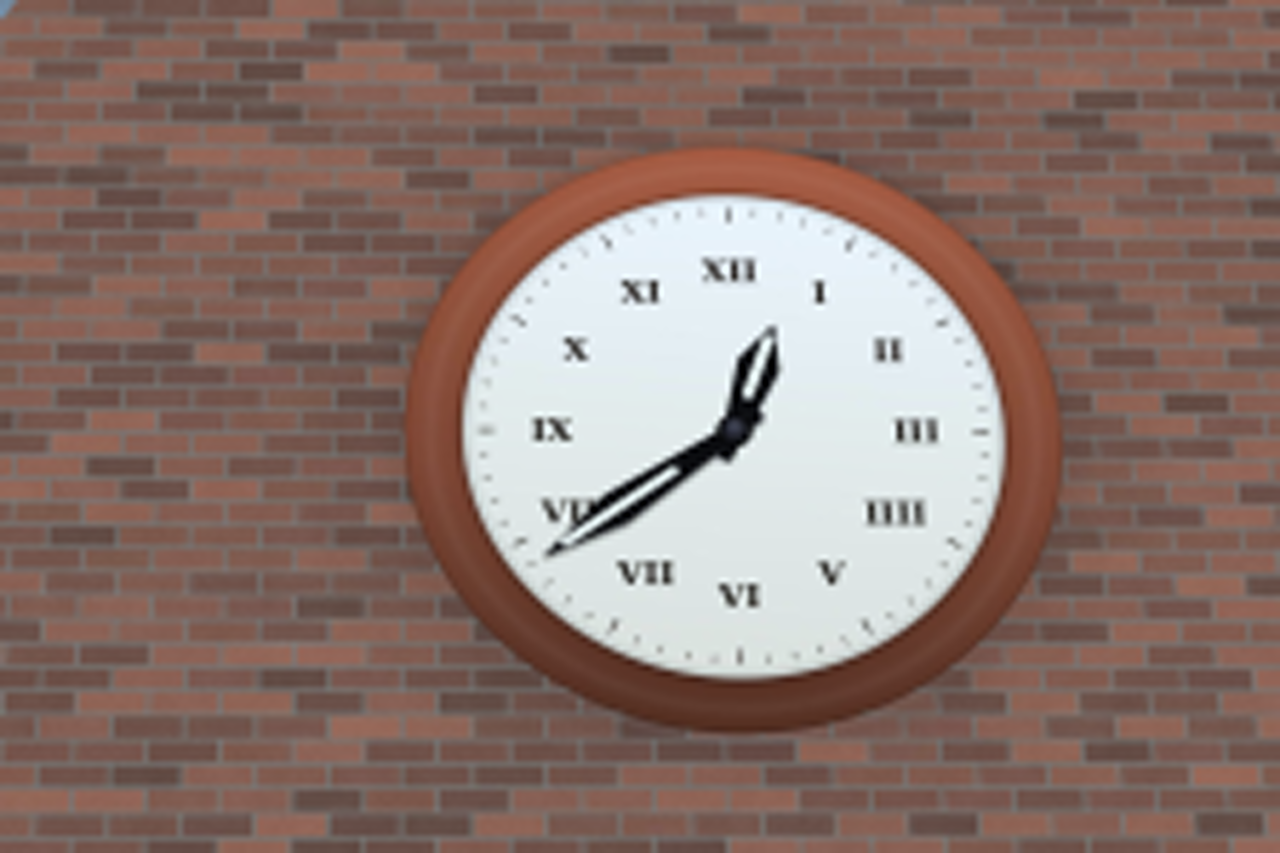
**12:39**
